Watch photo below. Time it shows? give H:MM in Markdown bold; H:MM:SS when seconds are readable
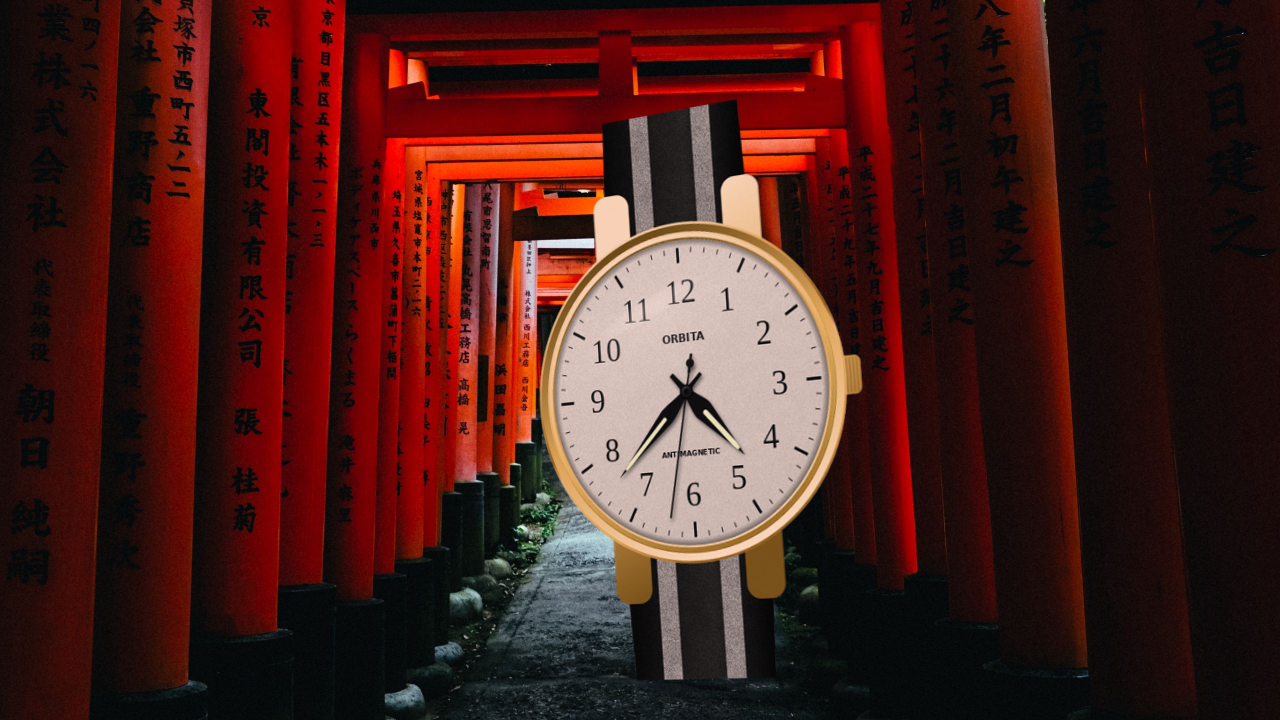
**4:37:32**
